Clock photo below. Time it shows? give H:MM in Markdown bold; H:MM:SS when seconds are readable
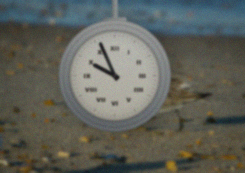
**9:56**
